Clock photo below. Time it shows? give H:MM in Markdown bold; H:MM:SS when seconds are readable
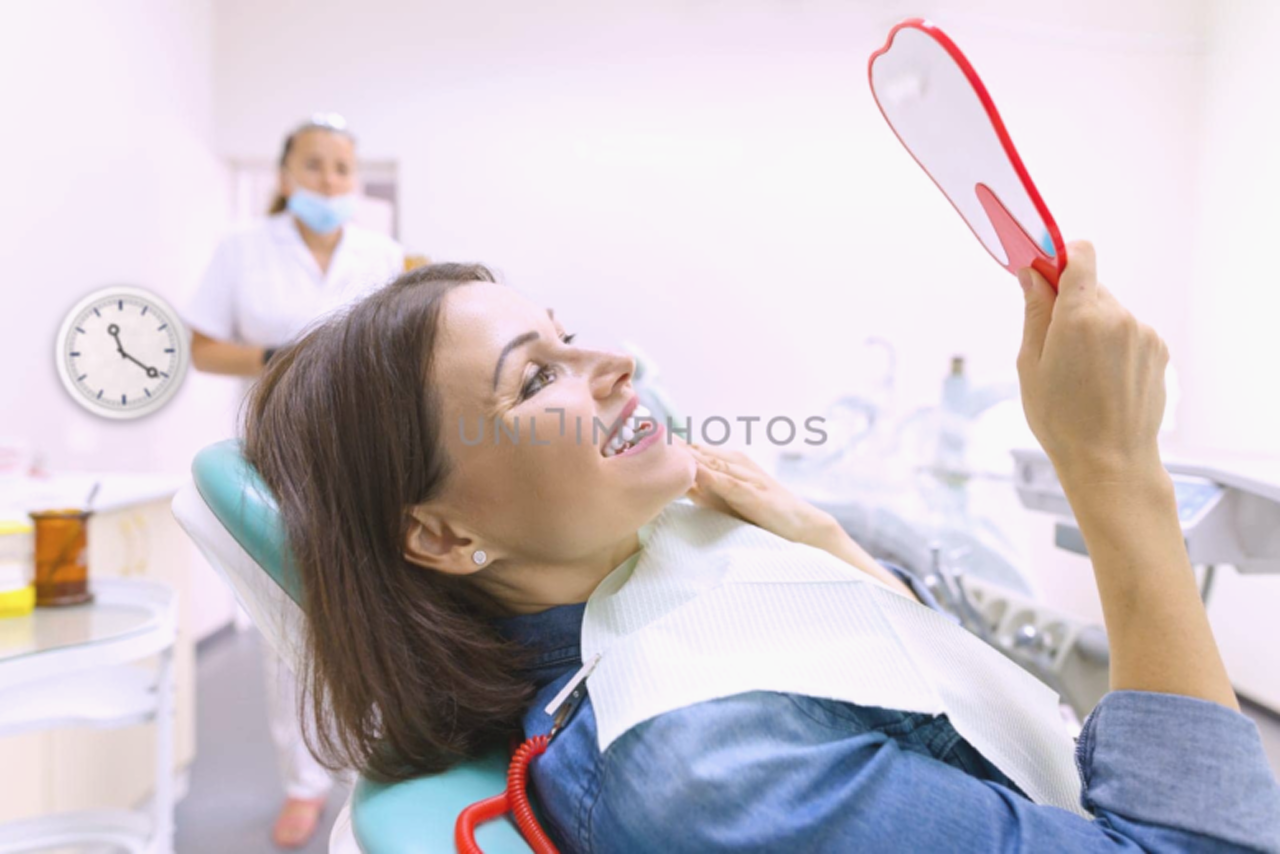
**11:21**
